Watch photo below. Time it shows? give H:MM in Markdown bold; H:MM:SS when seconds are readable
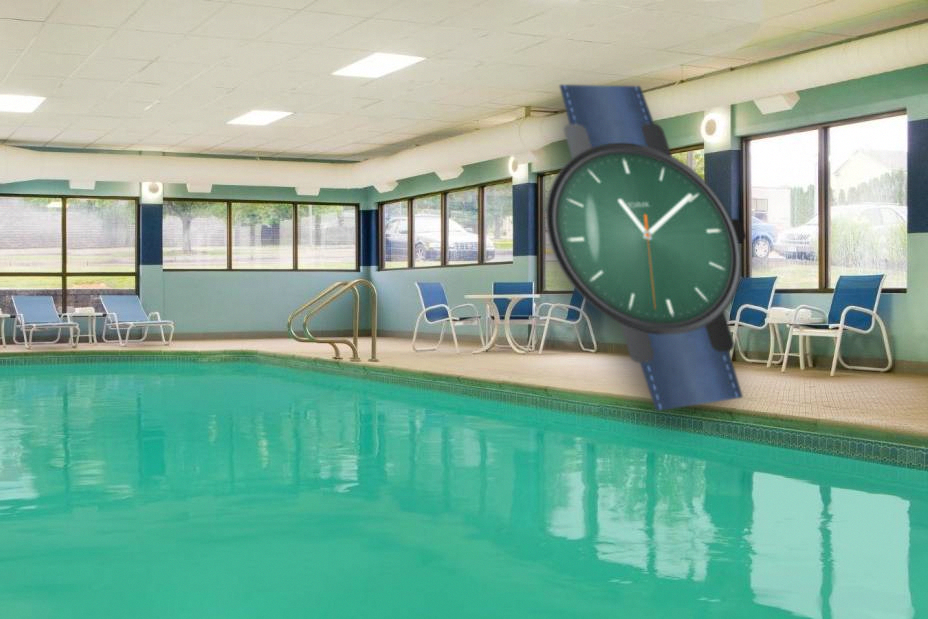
**11:09:32**
